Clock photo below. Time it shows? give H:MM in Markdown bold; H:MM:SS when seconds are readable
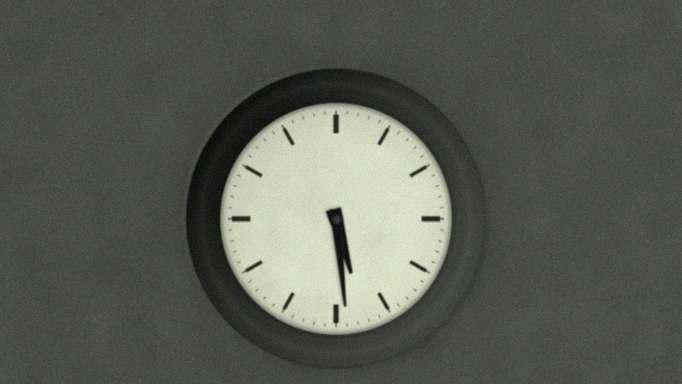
**5:29**
